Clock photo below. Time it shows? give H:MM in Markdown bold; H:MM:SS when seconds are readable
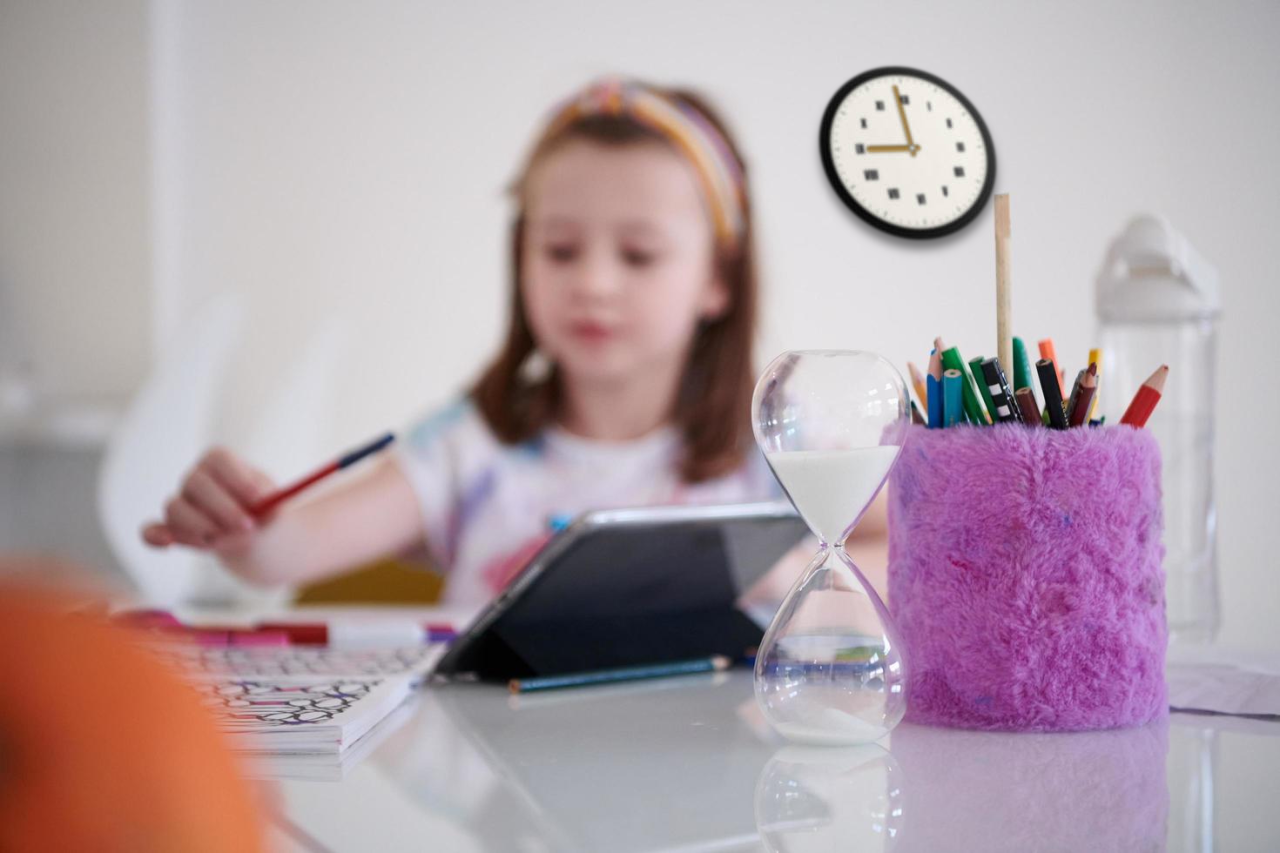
**8:59**
